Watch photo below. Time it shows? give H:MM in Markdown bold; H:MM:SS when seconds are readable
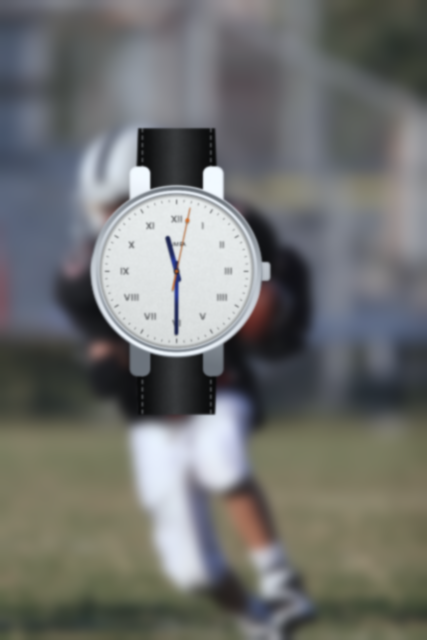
**11:30:02**
